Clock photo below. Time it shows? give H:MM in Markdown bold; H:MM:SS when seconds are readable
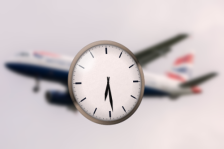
**6:29**
